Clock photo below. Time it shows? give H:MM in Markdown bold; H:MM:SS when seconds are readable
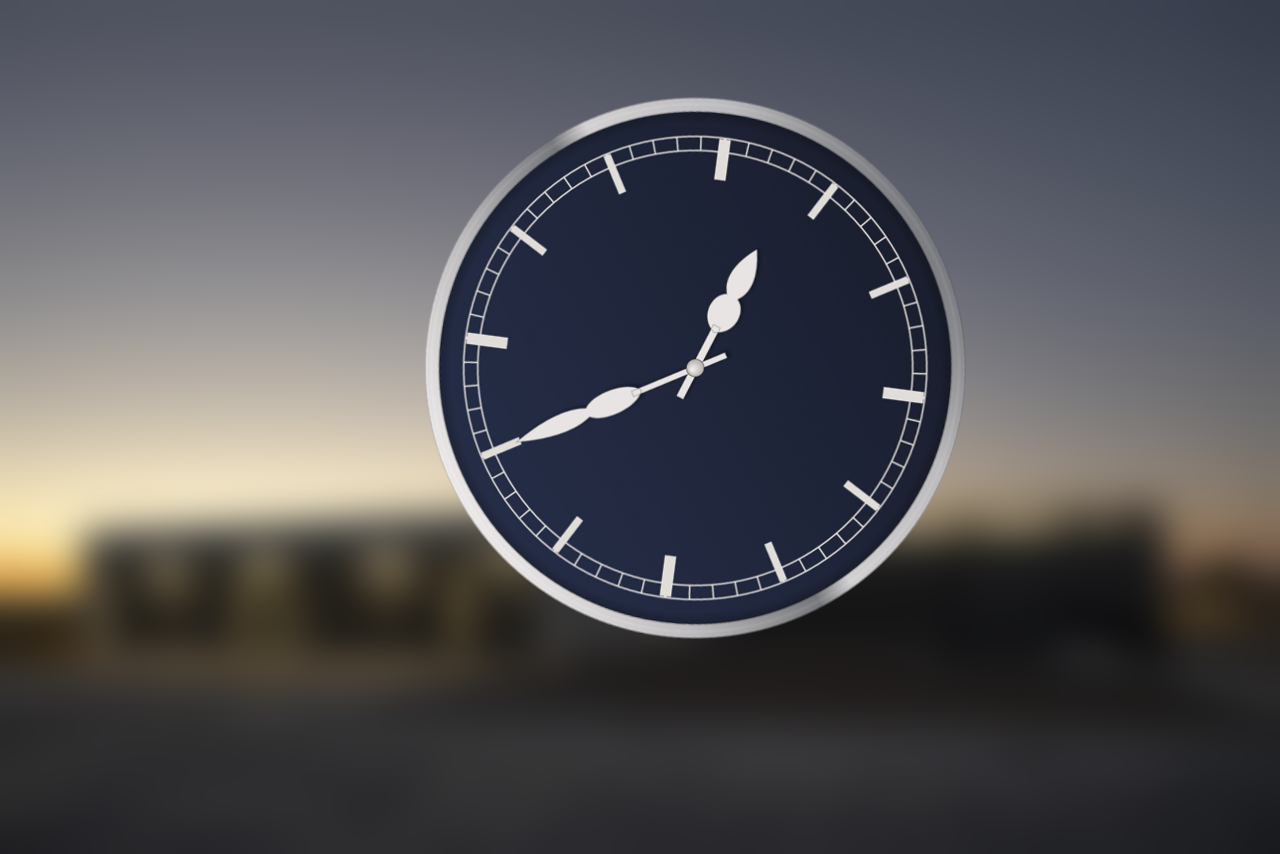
**12:40**
